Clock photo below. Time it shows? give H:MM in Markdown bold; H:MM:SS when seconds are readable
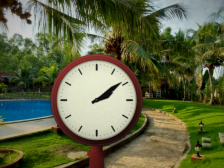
**2:09**
